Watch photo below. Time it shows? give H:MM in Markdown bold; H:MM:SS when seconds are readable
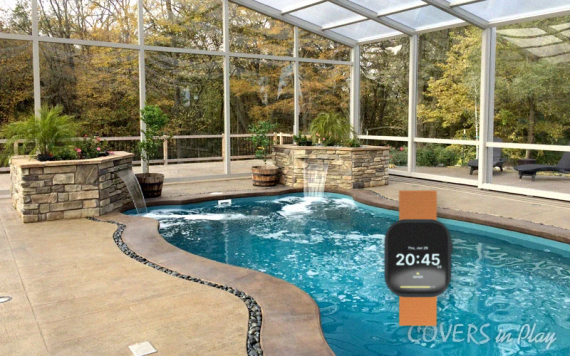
**20:45**
